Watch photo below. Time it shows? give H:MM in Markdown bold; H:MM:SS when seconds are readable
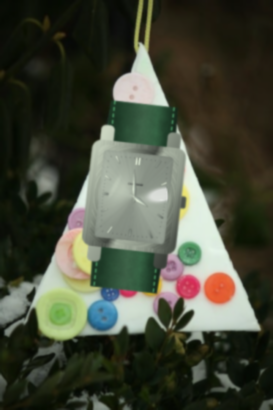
**3:59**
